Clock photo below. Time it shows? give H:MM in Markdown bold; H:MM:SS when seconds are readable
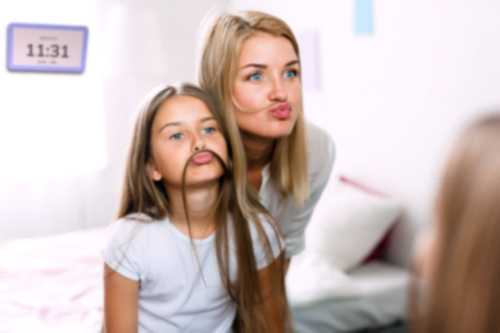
**11:31**
